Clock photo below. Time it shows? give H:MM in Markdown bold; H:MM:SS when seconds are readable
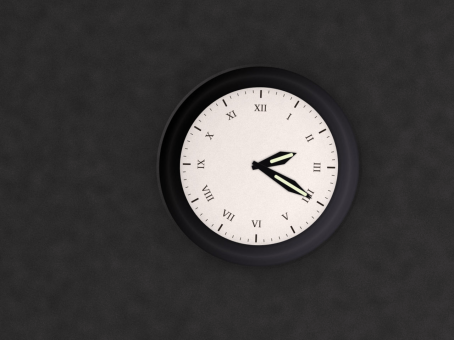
**2:20**
